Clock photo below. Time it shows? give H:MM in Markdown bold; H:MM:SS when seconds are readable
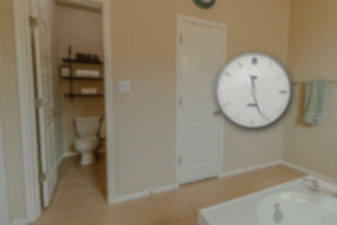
**11:26**
